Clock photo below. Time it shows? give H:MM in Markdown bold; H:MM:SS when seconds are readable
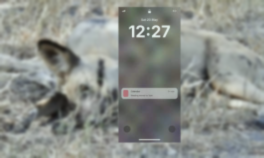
**12:27**
